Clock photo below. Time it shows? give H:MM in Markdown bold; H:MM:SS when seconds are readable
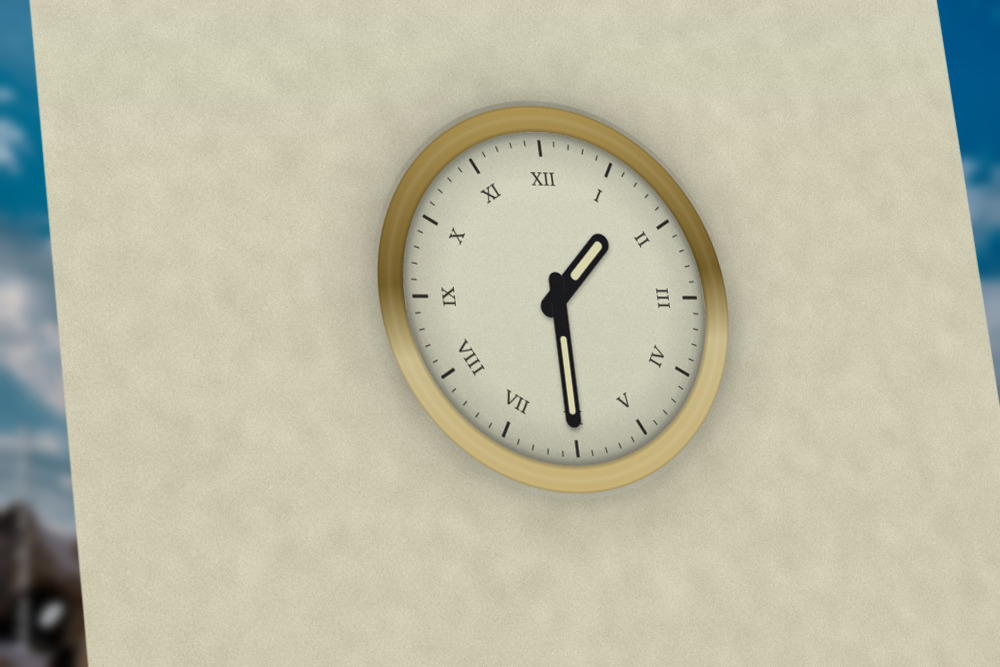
**1:30**
